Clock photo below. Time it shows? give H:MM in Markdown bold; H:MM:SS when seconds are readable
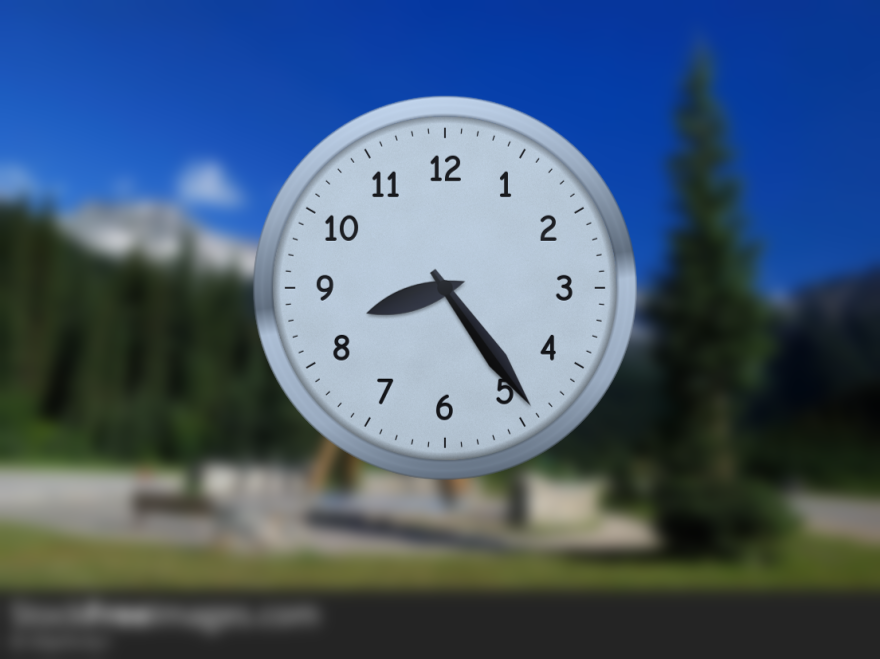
**8:24**
